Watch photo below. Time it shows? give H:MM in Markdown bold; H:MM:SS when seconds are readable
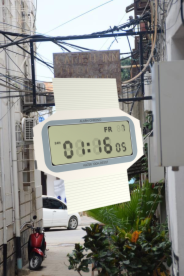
**1:16:05**
